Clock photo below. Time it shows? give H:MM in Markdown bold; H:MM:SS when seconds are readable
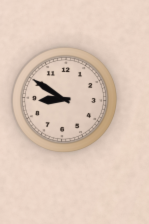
**8:50**
